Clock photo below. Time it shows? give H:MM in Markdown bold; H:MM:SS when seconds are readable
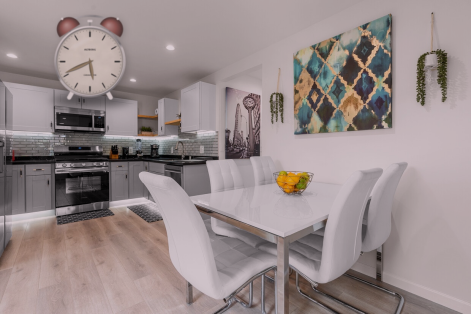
**5:41**
